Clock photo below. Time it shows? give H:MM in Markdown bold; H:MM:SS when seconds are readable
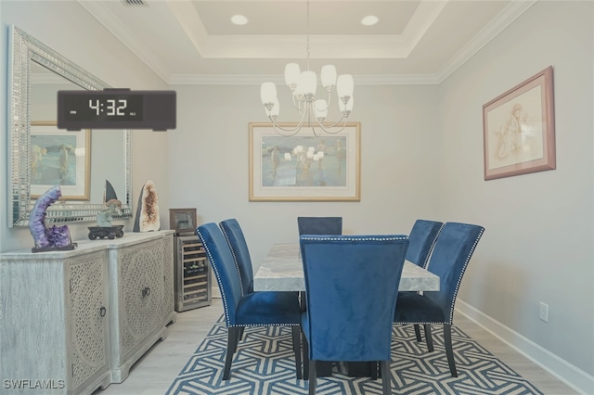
**4:32**
